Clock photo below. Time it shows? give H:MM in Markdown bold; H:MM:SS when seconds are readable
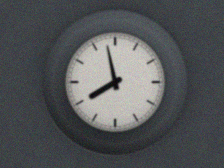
**7:58**
